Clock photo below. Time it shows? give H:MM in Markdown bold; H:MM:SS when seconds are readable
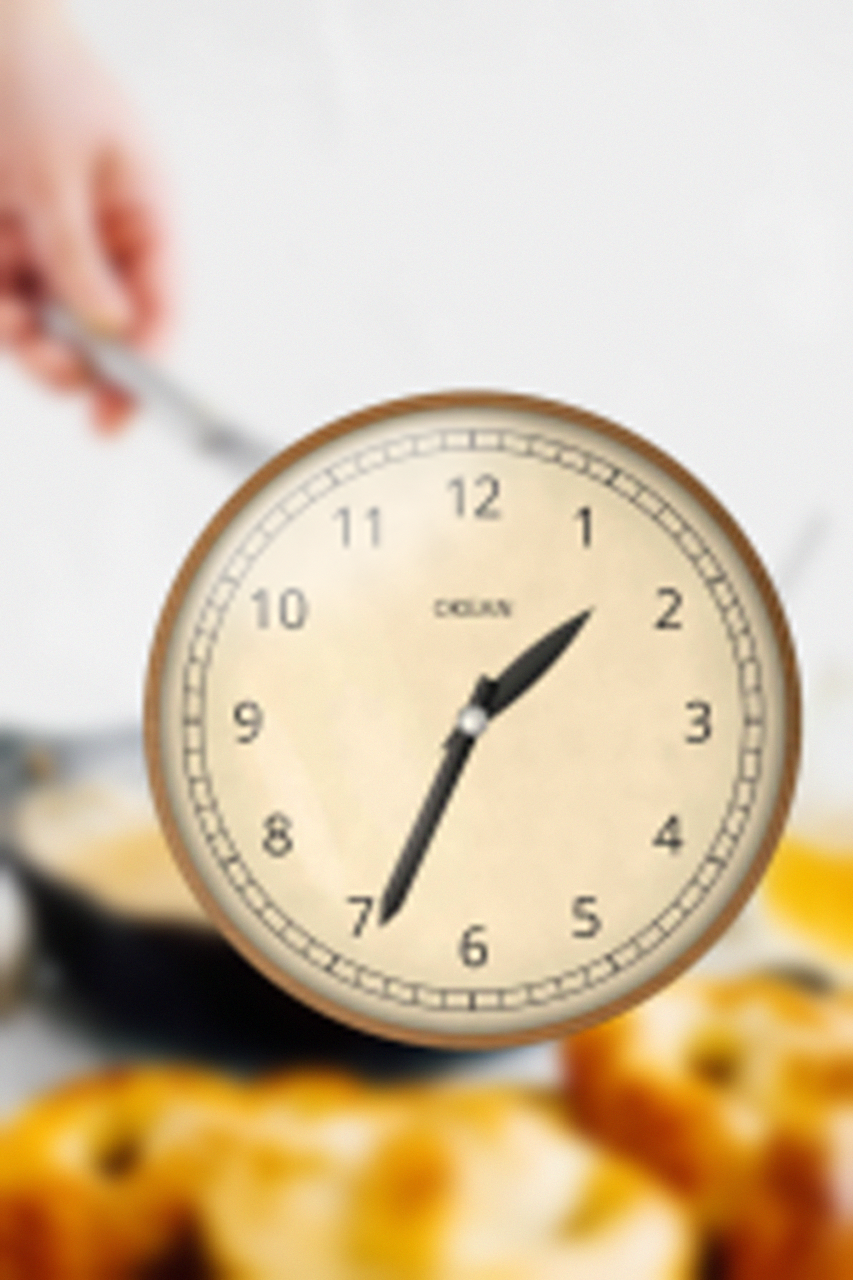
**1:34**
